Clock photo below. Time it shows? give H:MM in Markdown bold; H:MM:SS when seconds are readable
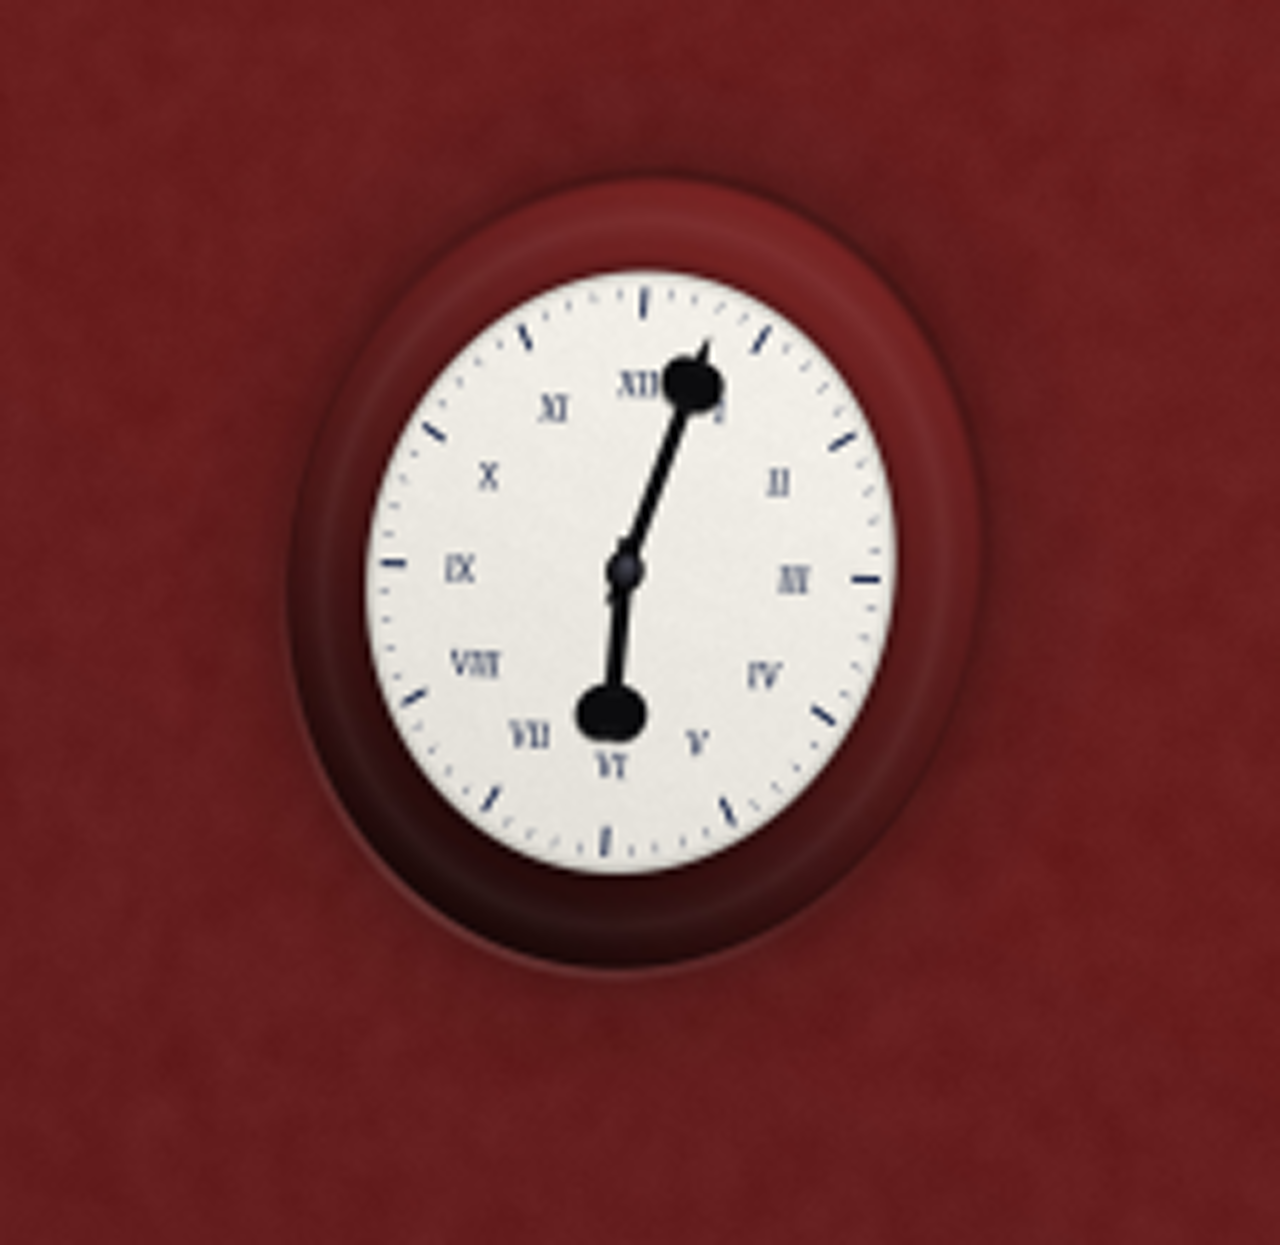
**6:03**
